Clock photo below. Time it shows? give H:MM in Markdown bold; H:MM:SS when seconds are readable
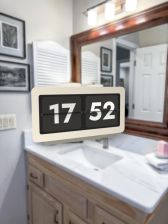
**17:52**
